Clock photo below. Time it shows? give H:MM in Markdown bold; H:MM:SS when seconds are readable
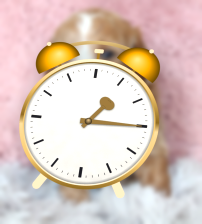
**1:15**
